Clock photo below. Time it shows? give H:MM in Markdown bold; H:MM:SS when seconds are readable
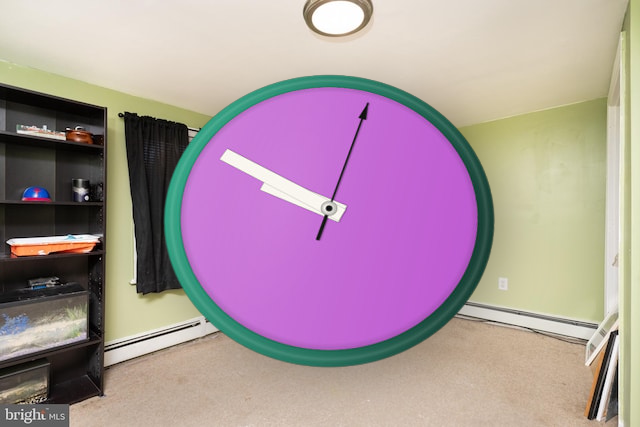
**9:50:03**
